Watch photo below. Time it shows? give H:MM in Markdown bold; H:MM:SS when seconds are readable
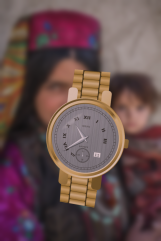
**10:39**
